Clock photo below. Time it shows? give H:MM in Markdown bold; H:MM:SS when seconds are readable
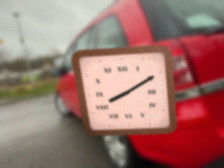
**8:10**
